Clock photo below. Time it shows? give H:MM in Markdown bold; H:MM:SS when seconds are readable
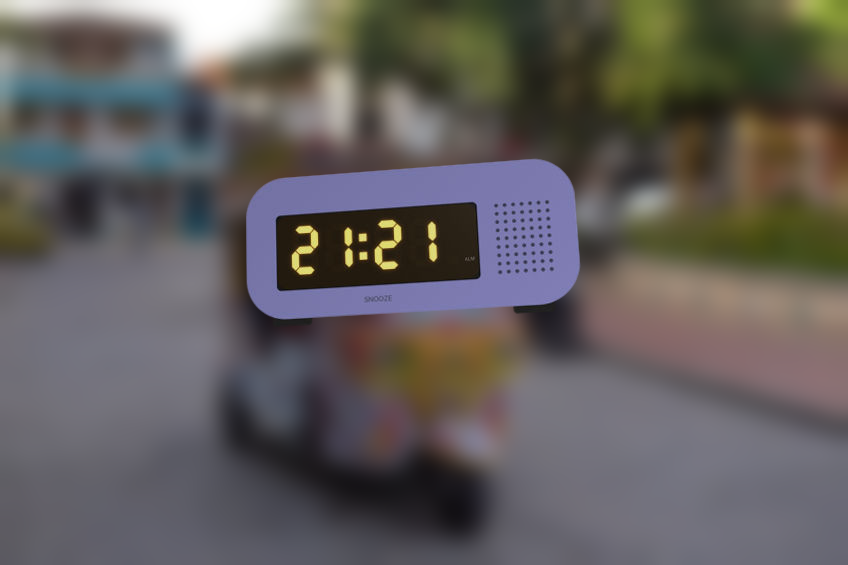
**21:21**
